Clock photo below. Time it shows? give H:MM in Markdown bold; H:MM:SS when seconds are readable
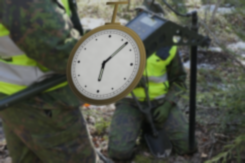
**6:07**
